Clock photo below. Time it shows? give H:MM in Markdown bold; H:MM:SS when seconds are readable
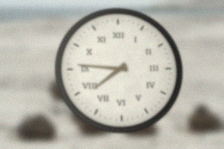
**7:46**
